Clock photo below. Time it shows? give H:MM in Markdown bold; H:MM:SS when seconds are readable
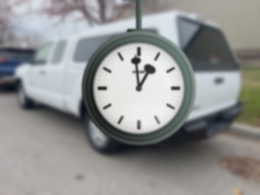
**12:59**
